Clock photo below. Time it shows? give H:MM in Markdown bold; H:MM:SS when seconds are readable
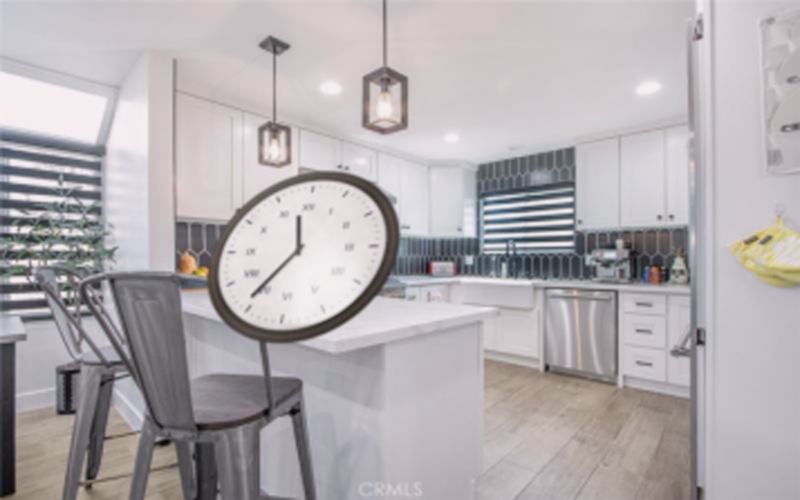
**11:36**
